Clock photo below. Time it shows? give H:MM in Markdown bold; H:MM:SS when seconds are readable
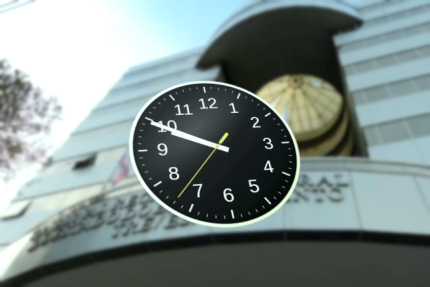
**9:49:37**
